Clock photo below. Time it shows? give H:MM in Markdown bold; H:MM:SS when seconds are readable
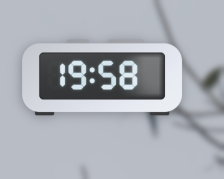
**19:58**
